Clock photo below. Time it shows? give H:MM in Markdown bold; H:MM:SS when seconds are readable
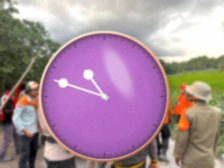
**10:48**
